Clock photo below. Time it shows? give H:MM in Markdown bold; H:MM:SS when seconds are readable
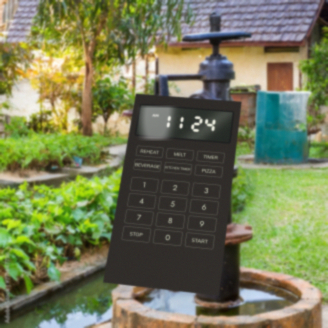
**11:24**
